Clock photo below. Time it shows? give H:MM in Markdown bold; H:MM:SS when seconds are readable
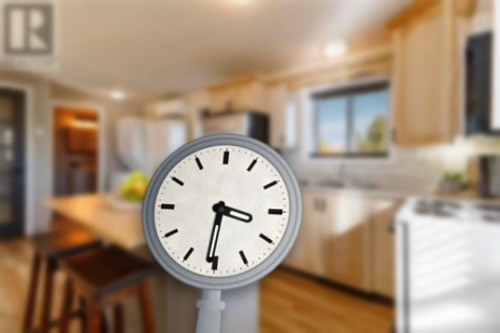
**3:31**
